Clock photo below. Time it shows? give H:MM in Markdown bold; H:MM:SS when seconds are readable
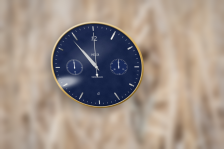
**10:54**
